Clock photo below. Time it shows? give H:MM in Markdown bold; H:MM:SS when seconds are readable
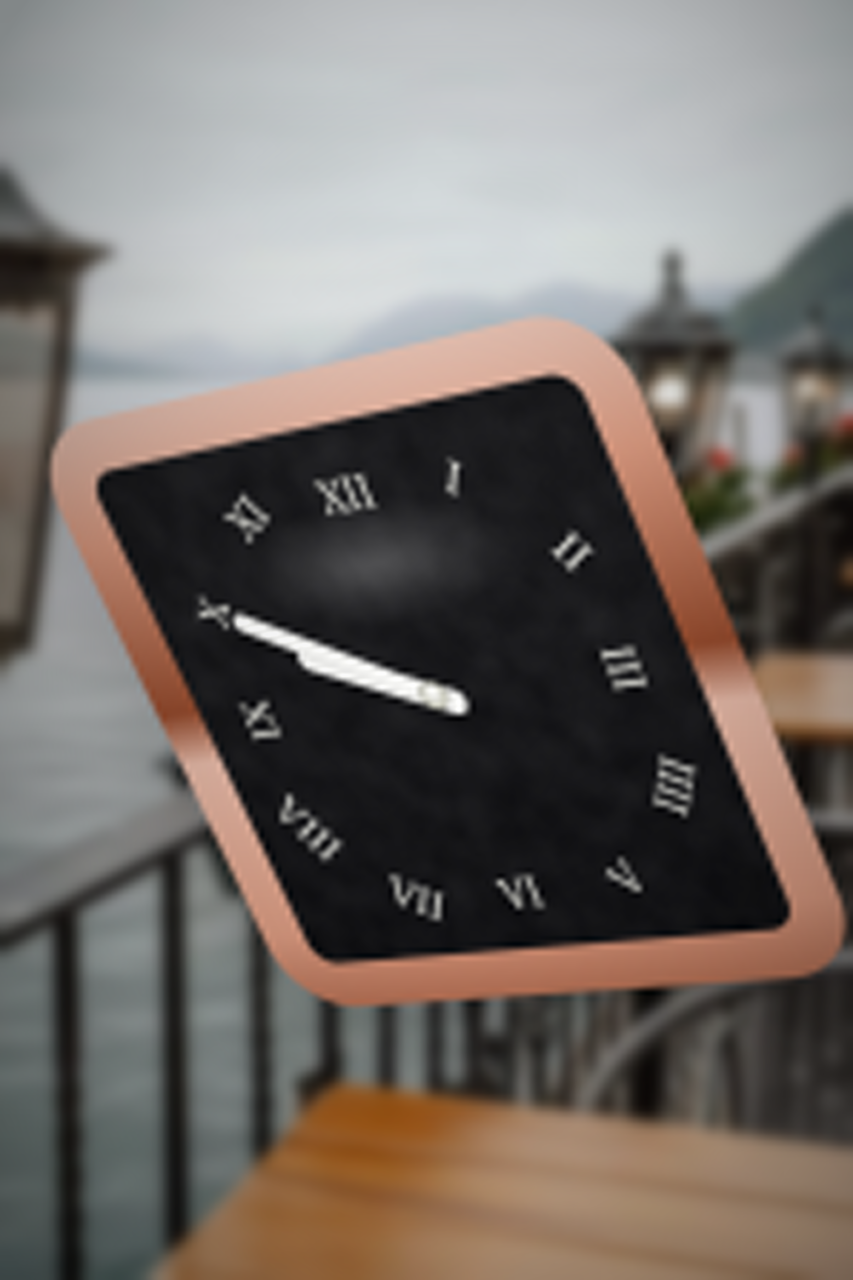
**9:50**
